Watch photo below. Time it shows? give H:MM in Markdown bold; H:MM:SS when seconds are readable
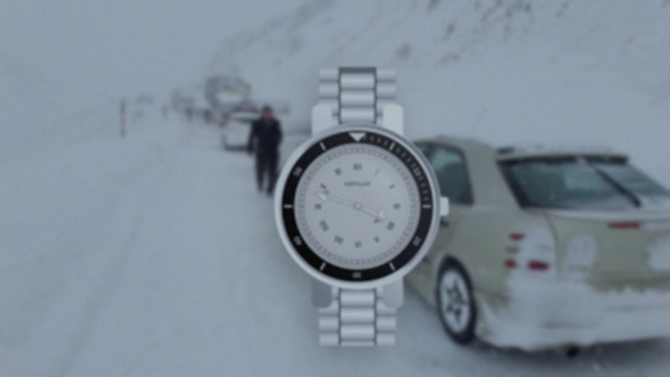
**3:48**
